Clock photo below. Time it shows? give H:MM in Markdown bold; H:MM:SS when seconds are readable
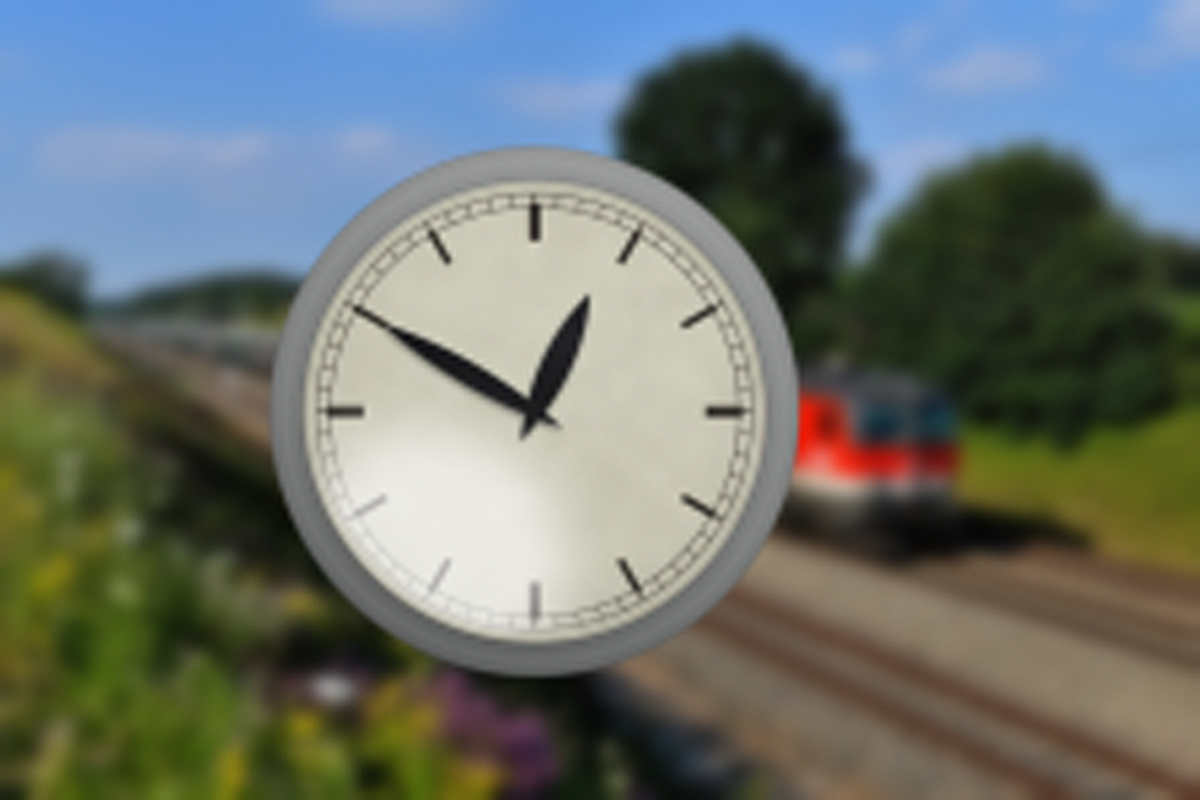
**12:50**
